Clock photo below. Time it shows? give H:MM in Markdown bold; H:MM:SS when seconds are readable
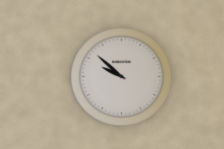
**9:52**
